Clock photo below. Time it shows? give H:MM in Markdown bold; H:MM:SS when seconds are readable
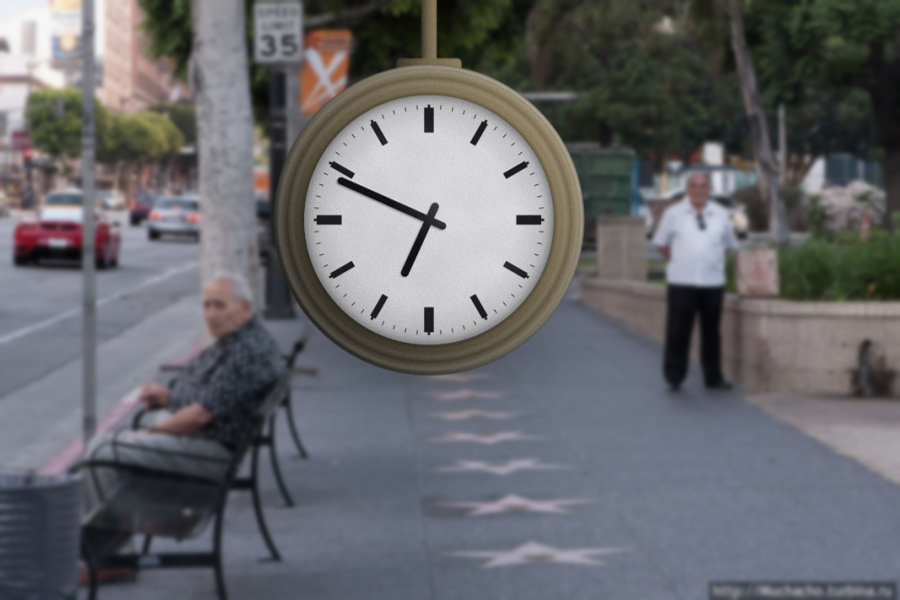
**6:49**
